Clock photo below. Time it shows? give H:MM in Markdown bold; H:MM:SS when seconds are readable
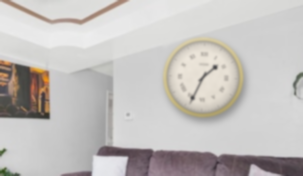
**1:34**
